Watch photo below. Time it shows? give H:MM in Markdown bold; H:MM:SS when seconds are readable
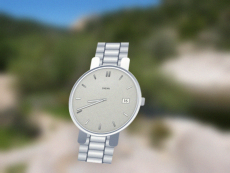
**8:41**
